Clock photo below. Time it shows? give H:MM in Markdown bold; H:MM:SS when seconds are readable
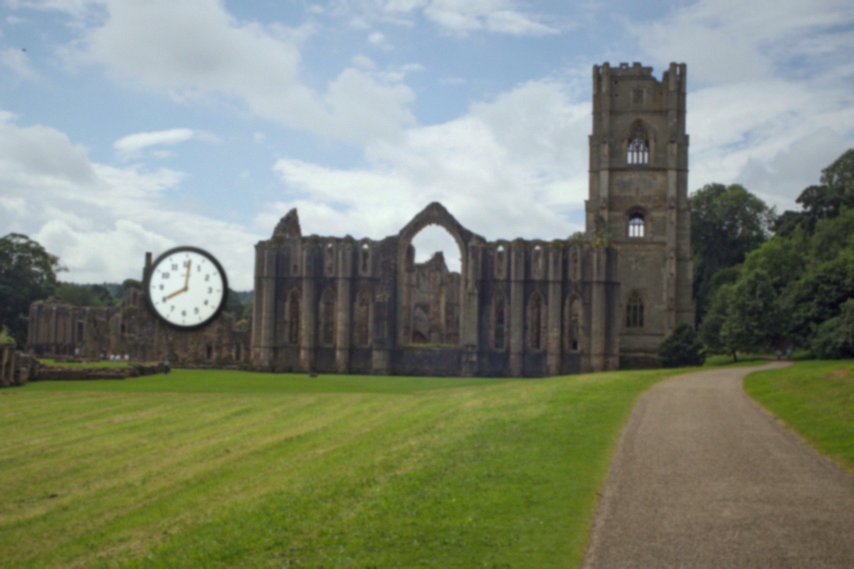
**8:01**
